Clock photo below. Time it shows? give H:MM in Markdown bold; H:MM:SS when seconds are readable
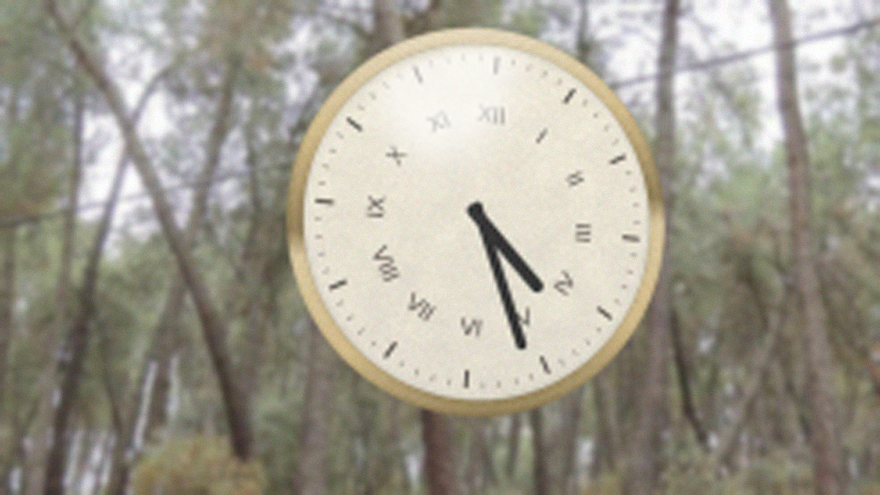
**4:26**
